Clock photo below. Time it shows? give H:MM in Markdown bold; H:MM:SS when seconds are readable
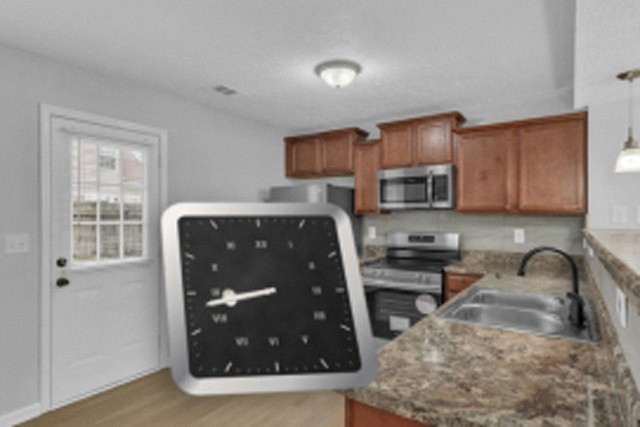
**8:43**
